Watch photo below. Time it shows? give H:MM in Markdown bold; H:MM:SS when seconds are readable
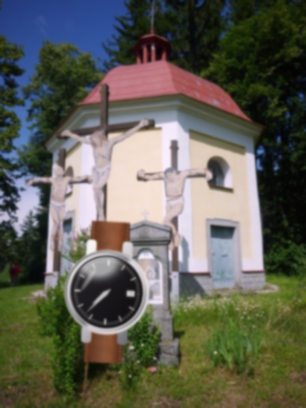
**7:37**
